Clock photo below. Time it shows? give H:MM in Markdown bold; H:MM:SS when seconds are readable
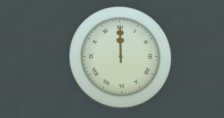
**12:00**
